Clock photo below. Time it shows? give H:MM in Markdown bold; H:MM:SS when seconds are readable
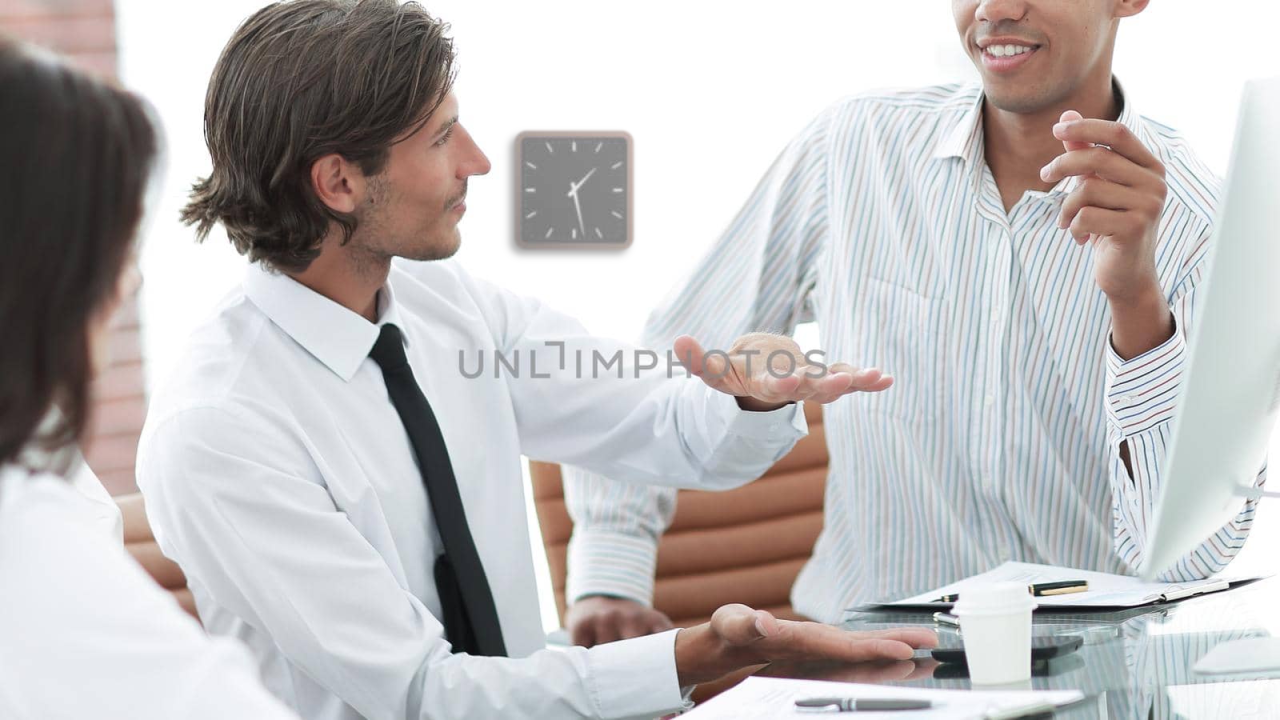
**1:28**
